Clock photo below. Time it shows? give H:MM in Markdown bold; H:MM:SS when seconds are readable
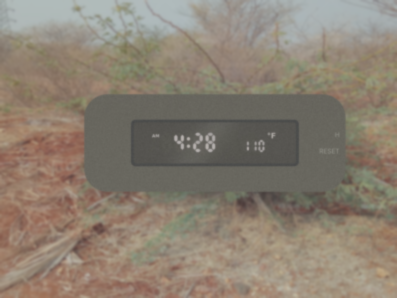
**4:28**
